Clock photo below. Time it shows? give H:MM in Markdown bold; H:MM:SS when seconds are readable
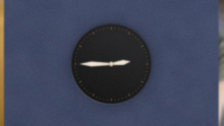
**2:45**
